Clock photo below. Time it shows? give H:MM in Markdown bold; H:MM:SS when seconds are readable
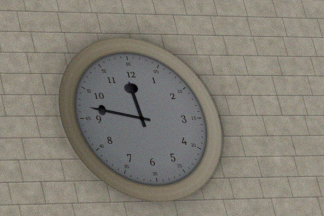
**11:47**
